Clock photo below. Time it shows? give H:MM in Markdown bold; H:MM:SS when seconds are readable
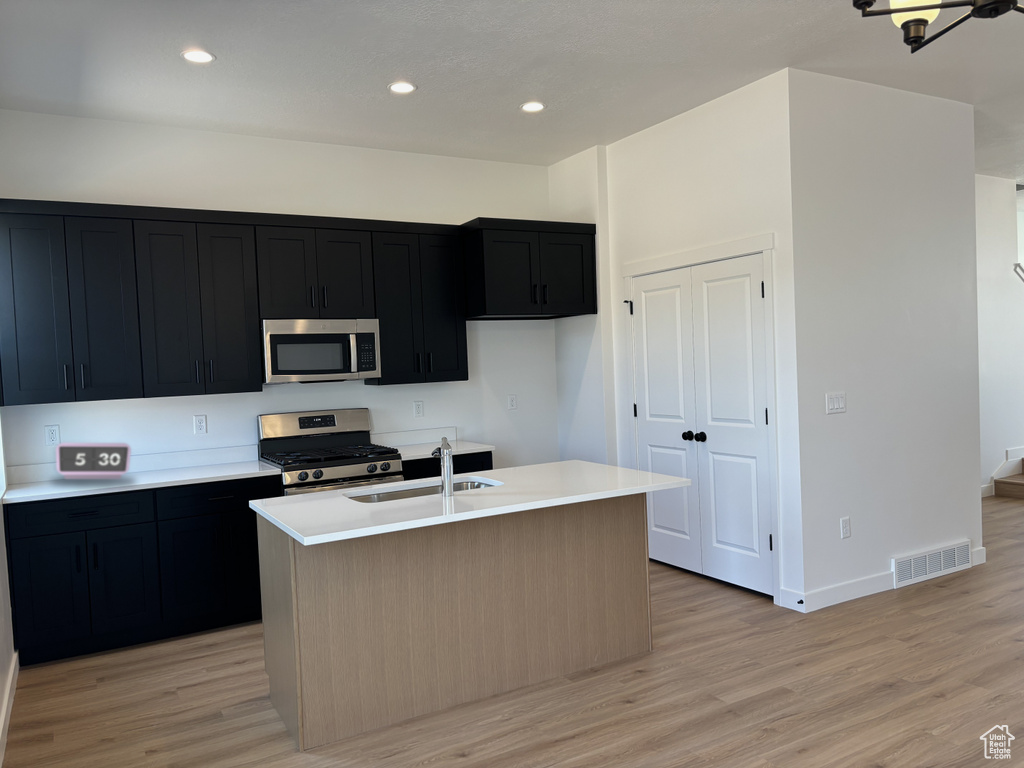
**5:30**
